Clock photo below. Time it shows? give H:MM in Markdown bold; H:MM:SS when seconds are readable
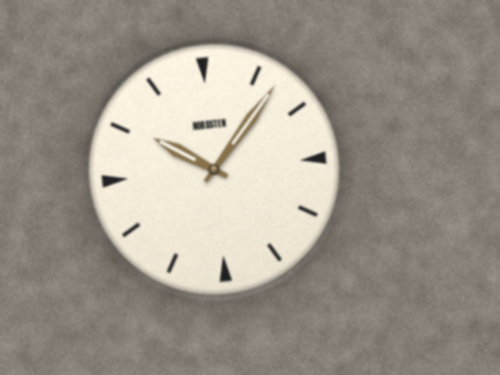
**10:07**
